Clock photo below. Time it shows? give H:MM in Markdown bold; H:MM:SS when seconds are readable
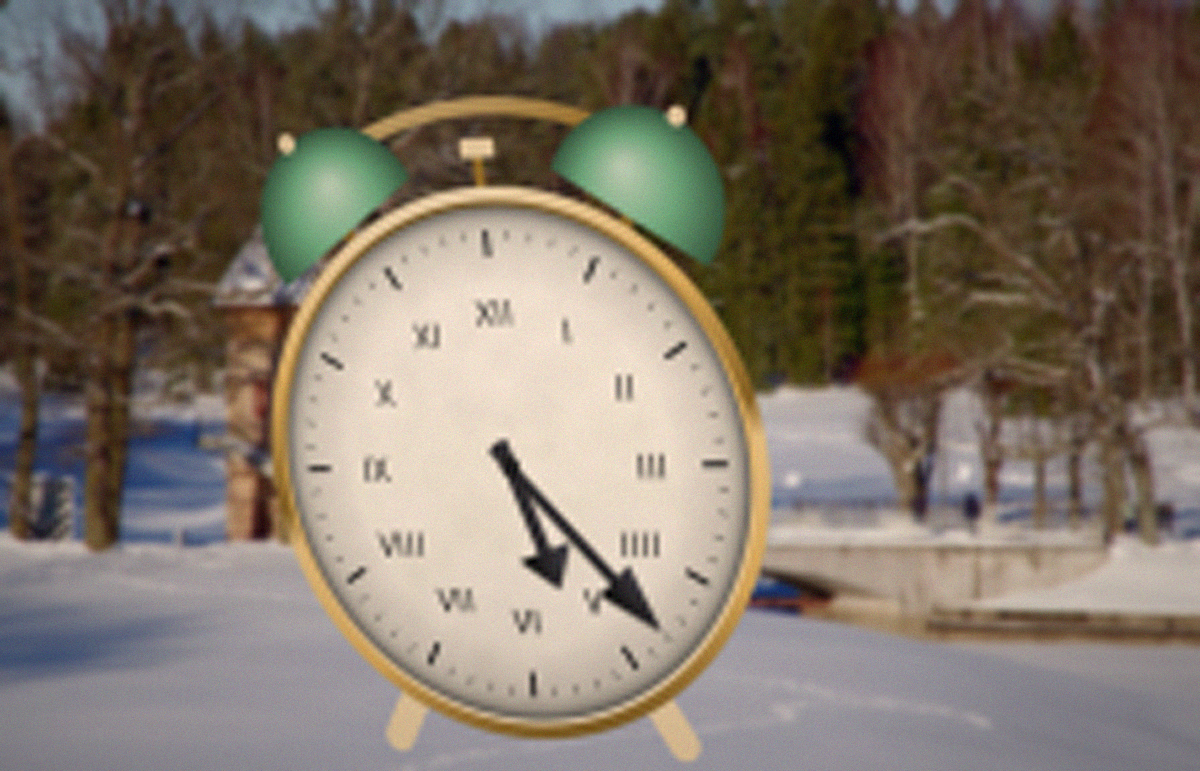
**5:23**
